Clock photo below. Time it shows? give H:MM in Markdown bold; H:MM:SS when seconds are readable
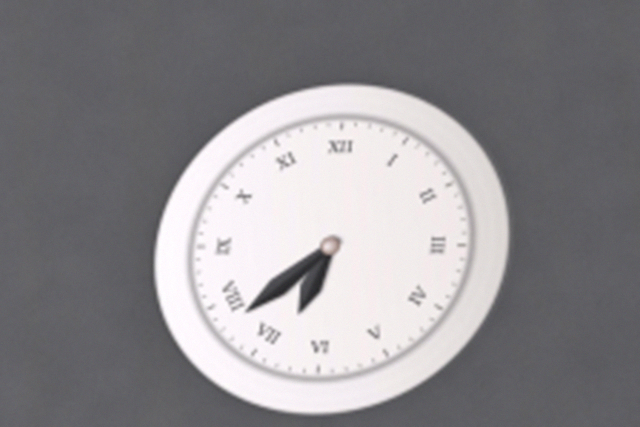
**6:38**
